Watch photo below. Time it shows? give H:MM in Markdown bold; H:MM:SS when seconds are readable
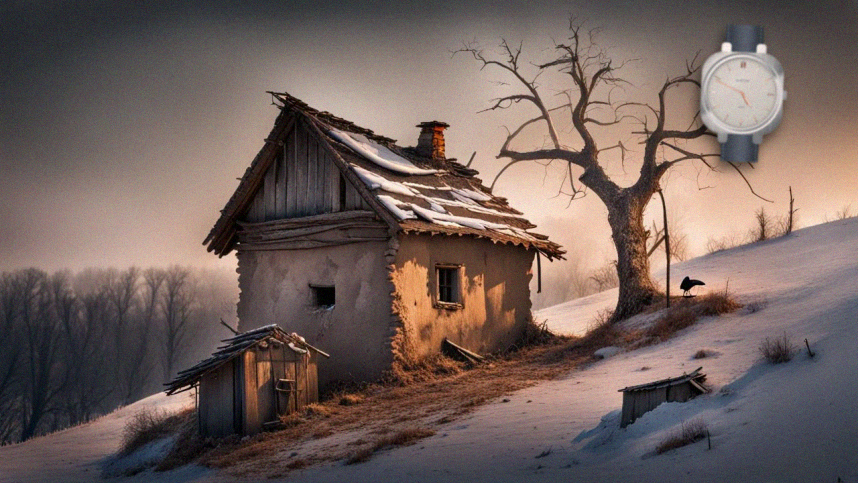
**4:49**
